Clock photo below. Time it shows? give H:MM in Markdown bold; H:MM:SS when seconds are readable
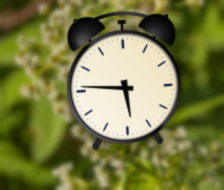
**5:46**
